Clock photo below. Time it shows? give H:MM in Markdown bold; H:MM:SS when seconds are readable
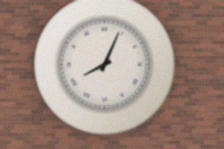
**8:04**
